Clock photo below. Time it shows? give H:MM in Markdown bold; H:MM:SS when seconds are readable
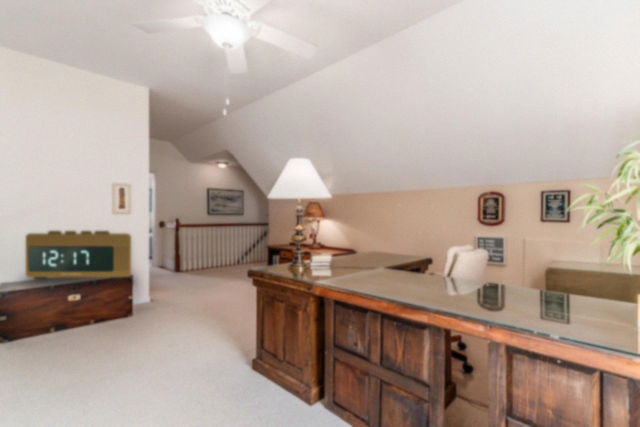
**12:17**
